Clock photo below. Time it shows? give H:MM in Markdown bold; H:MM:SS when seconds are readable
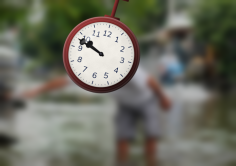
**9:48**
